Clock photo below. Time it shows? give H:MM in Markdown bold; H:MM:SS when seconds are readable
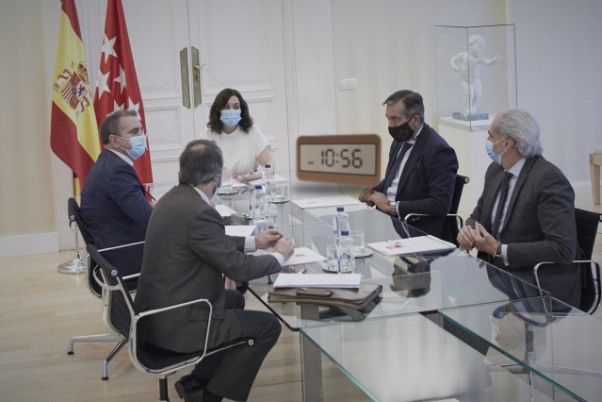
**10:56**
